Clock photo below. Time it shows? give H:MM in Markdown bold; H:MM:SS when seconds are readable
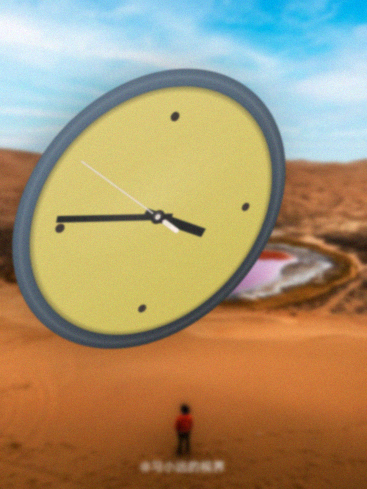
**3:45:51**
